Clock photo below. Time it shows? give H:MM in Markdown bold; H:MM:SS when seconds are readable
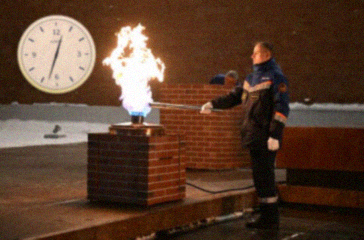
**12:33**
